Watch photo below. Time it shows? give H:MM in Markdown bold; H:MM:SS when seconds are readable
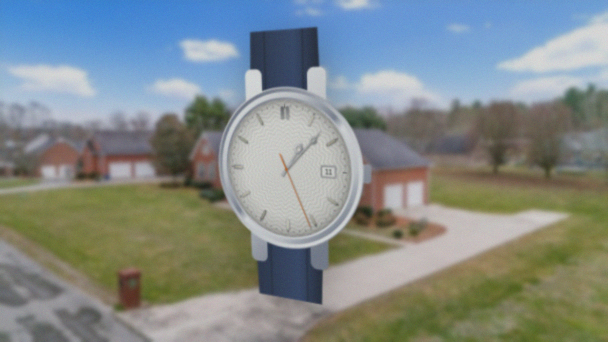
**1:07:26**
